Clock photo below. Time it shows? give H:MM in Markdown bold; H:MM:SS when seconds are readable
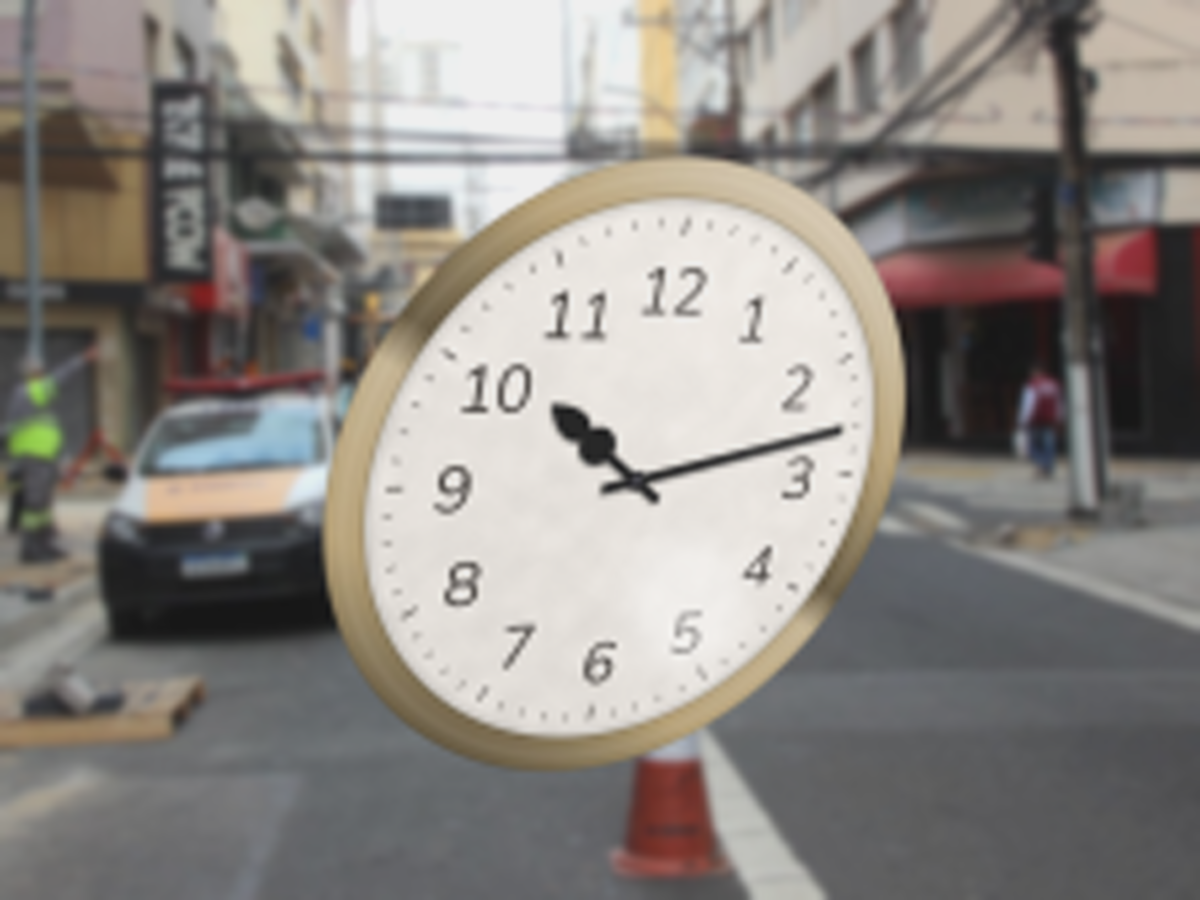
**10:13**
